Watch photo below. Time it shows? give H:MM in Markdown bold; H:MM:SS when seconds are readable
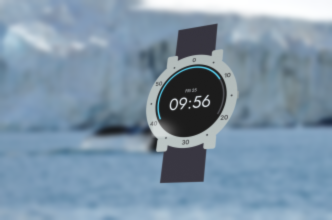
**9:56**
